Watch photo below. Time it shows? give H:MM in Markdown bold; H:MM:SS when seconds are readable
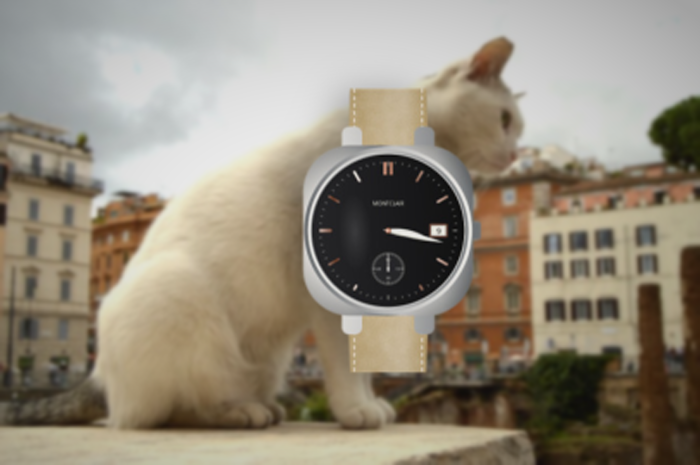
**3:17**
